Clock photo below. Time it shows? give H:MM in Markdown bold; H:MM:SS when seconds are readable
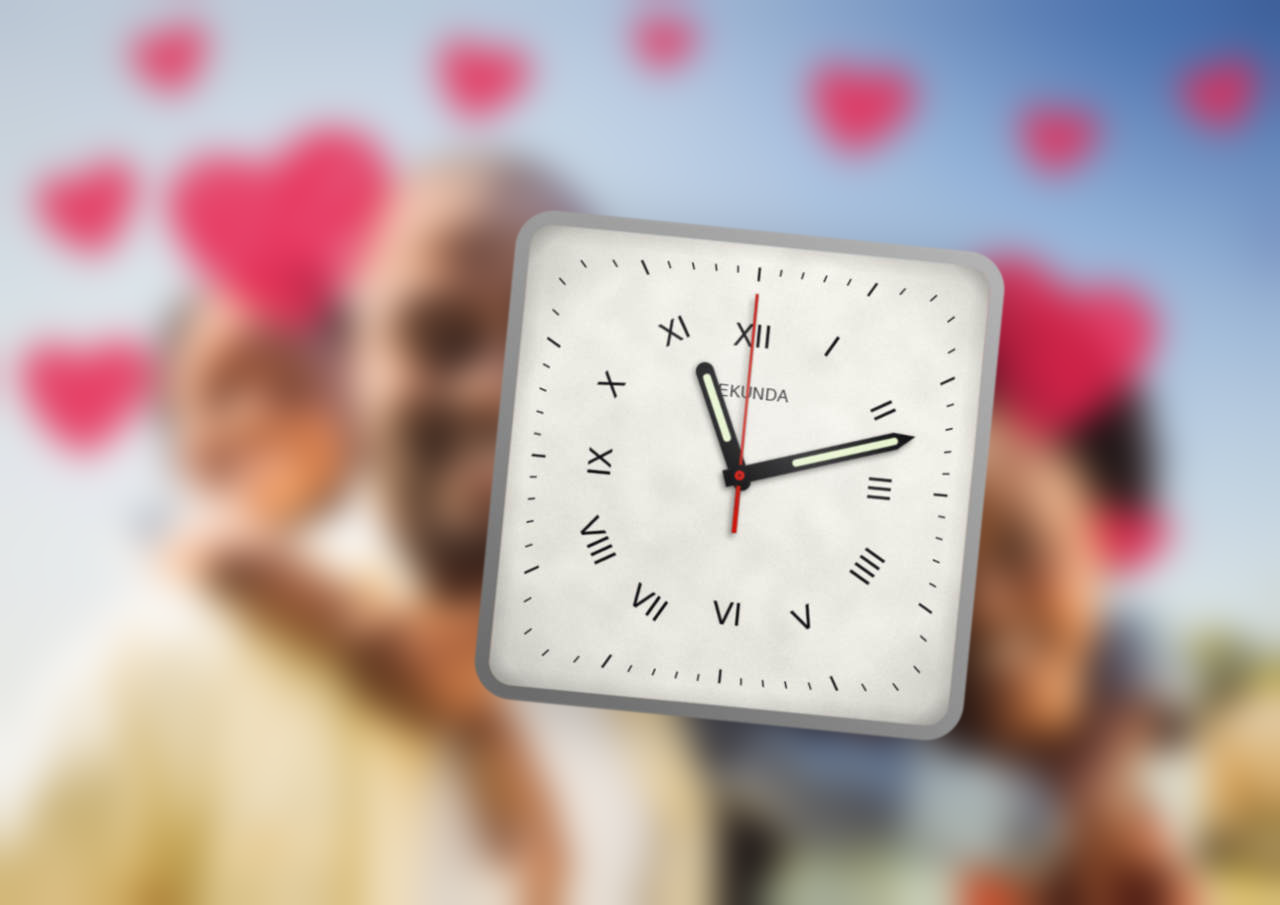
**11:12:00**
